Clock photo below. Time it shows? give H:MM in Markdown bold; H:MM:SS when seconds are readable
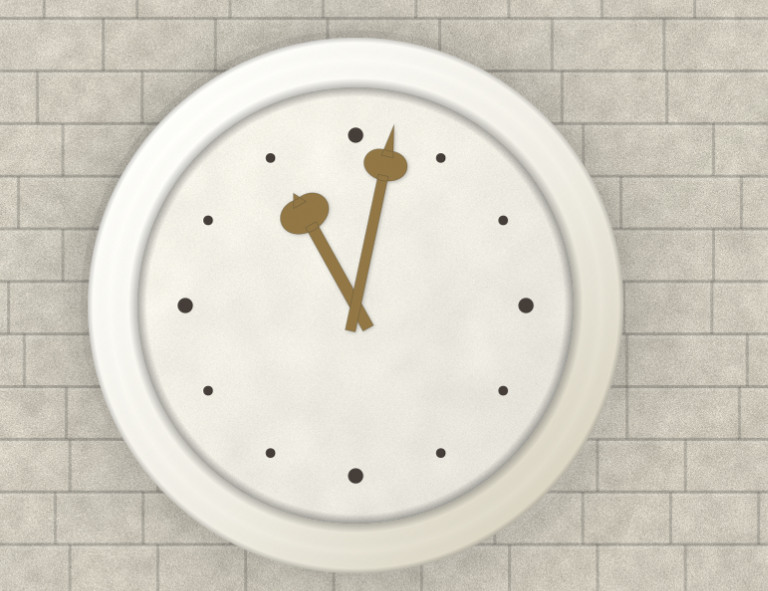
**11:02**
